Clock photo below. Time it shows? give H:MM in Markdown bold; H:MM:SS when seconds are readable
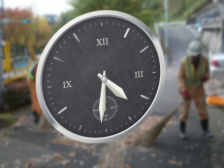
**4:31**
